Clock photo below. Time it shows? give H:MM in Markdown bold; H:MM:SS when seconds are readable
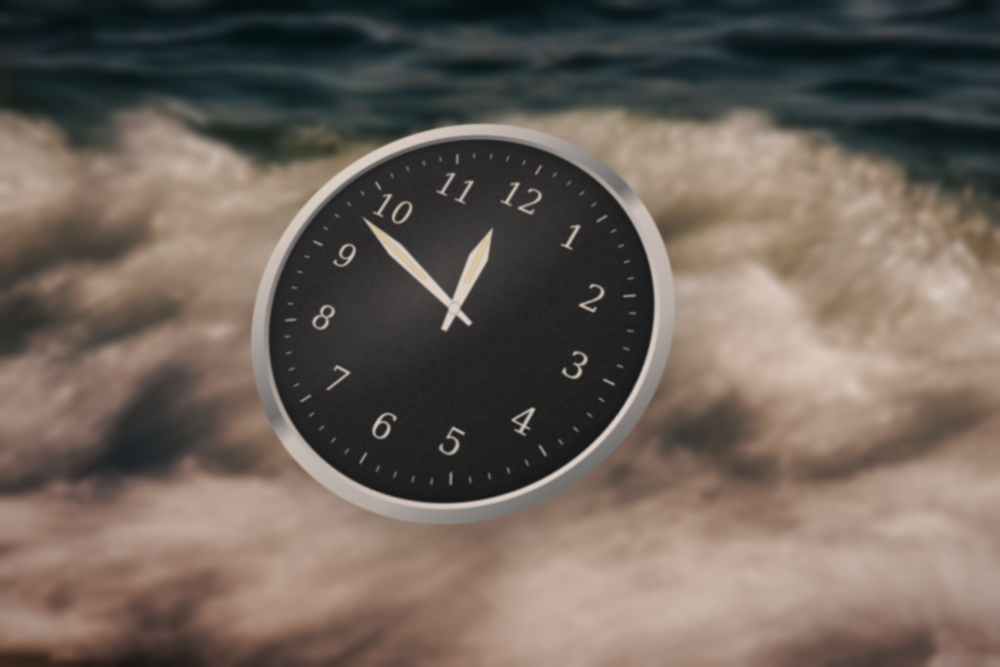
**11:48**
